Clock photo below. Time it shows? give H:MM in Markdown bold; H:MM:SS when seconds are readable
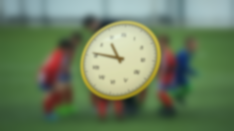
**10:46**
